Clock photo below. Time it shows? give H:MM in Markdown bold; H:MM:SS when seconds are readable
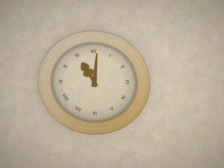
**11:01**
